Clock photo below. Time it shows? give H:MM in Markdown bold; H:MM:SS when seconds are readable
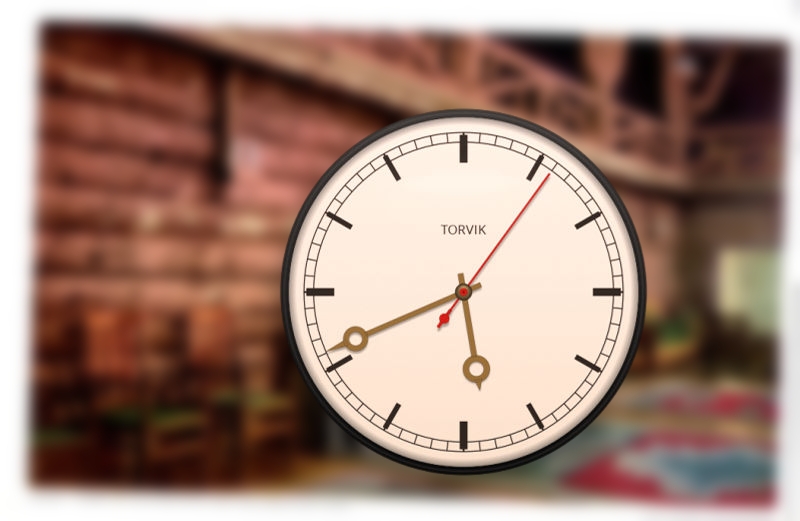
**5:41:06**
